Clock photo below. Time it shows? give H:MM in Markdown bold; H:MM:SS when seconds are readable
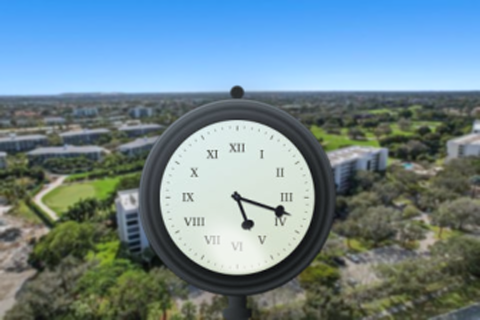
**5:18**
